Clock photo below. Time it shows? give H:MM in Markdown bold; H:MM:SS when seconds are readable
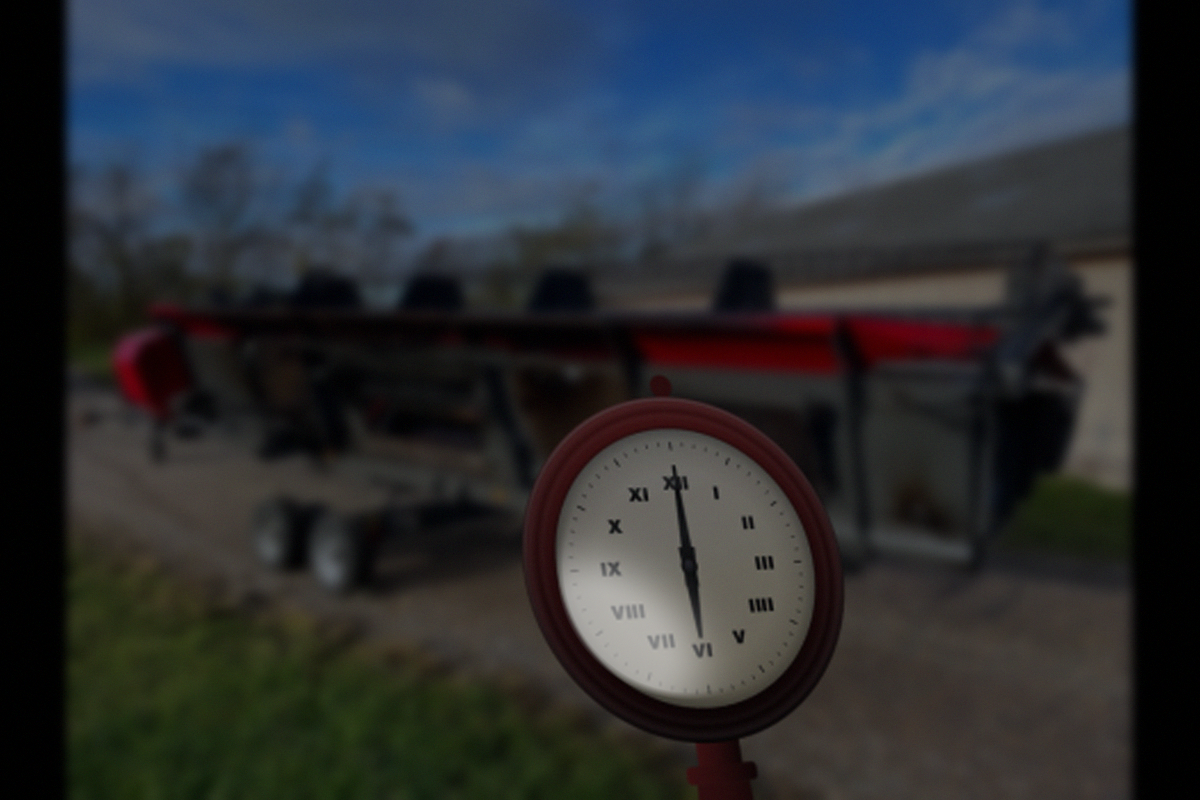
**6:00**
